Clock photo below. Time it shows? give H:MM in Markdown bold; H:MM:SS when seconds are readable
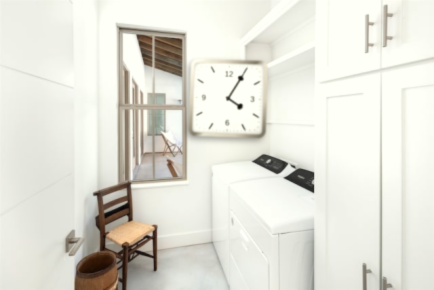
**4:05**
